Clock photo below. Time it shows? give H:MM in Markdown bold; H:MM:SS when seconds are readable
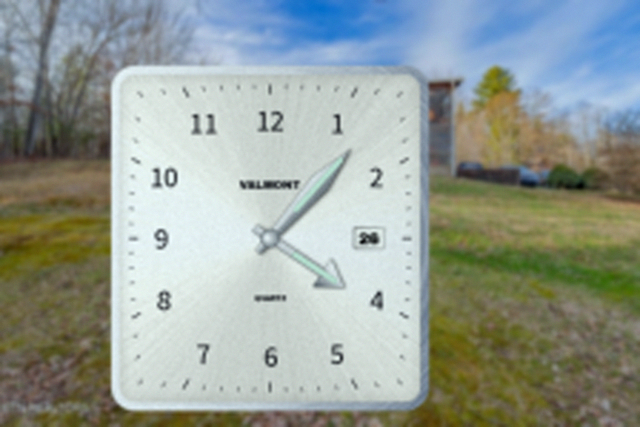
**4:07**
